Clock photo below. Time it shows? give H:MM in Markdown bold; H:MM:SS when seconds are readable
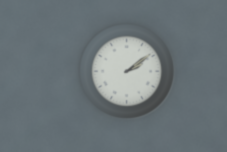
**2:09**
